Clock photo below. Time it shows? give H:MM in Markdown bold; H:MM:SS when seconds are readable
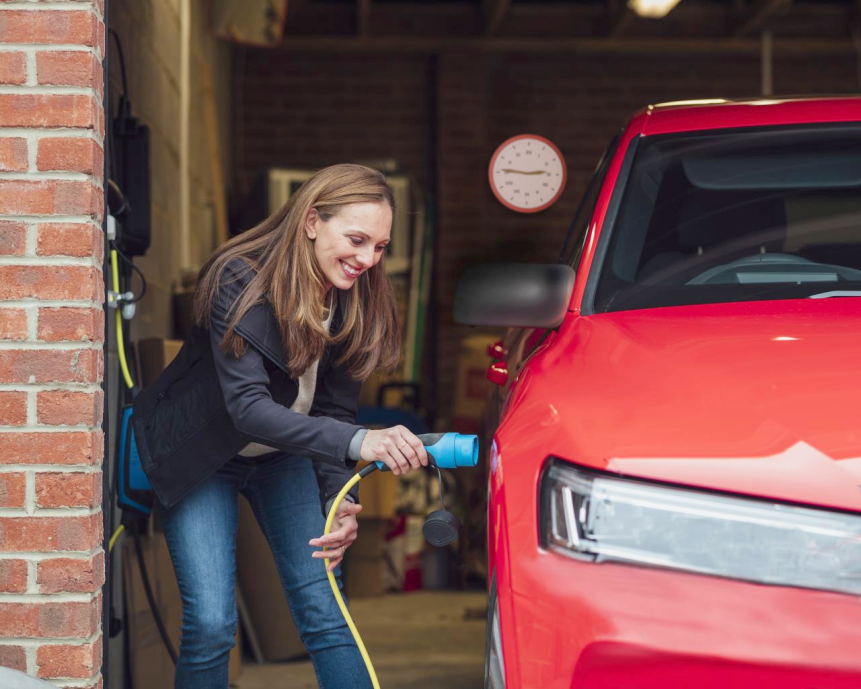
**2:46**
